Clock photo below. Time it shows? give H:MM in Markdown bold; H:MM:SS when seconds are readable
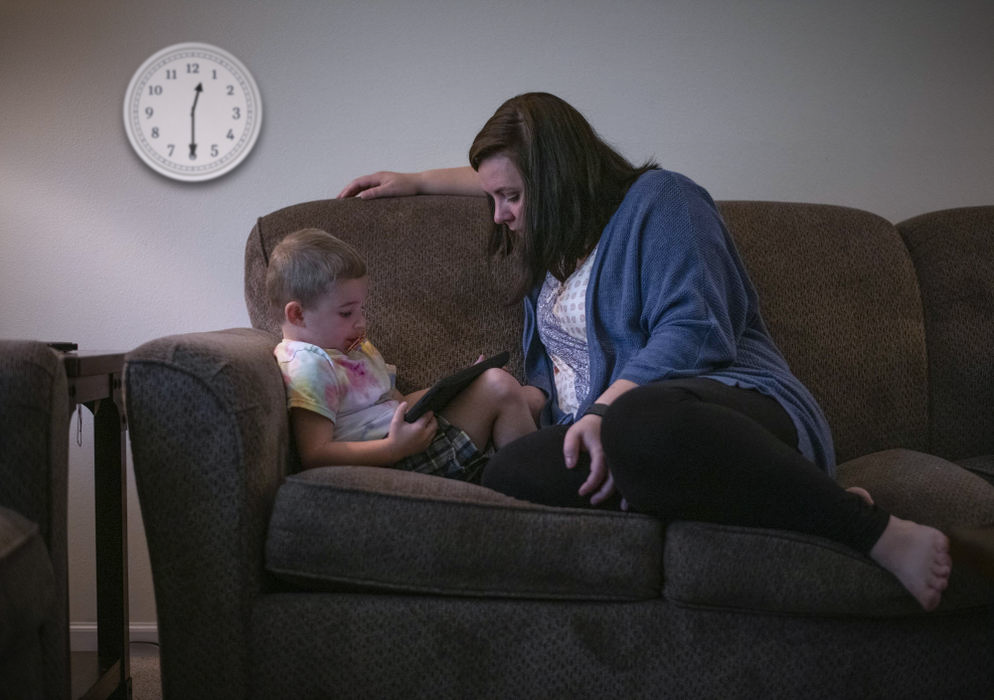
**12:30**
